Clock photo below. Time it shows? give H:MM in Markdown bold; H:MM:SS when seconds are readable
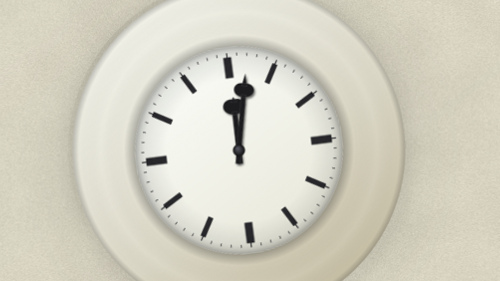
**12:02**
